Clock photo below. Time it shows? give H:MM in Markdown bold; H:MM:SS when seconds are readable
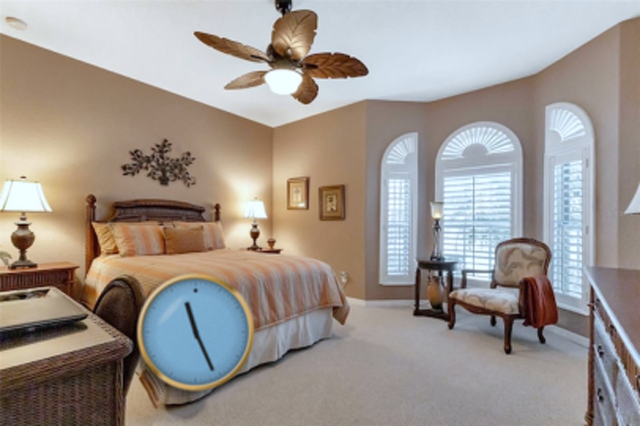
**11:26**
